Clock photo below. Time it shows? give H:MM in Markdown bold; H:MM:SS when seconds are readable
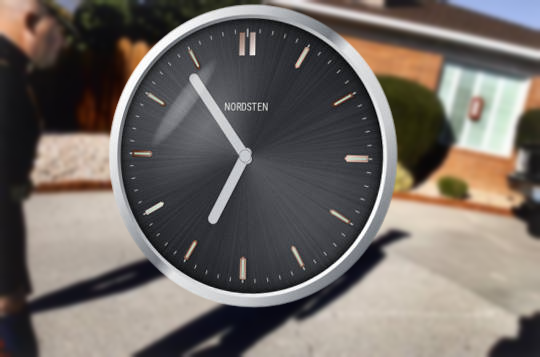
**6:54**
